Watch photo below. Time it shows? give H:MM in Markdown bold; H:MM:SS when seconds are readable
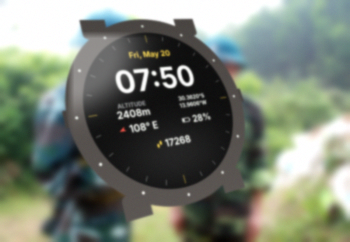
**7:50**
